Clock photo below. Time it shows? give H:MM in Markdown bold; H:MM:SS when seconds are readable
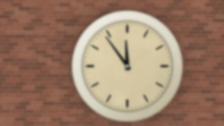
**11:54**
